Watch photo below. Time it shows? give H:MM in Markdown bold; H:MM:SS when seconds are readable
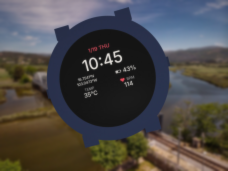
**10:45**
